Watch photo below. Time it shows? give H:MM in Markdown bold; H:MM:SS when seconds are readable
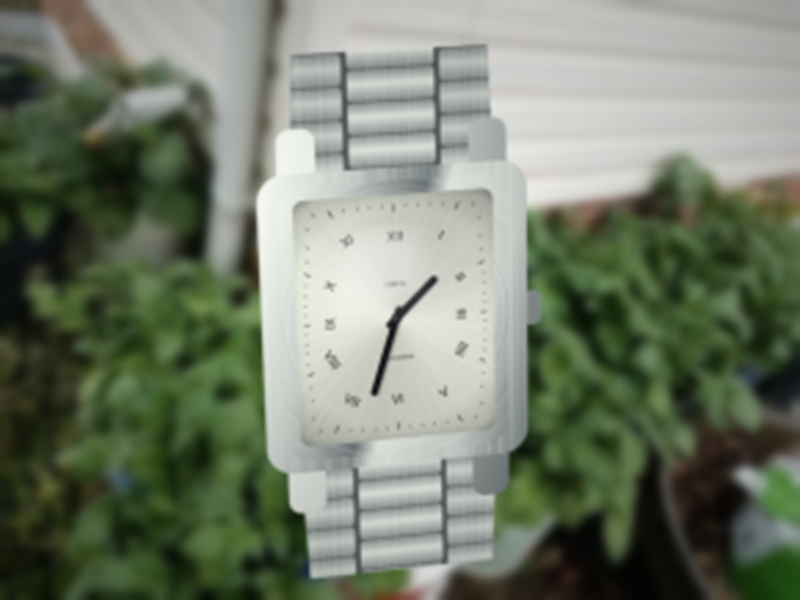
**1:33**
